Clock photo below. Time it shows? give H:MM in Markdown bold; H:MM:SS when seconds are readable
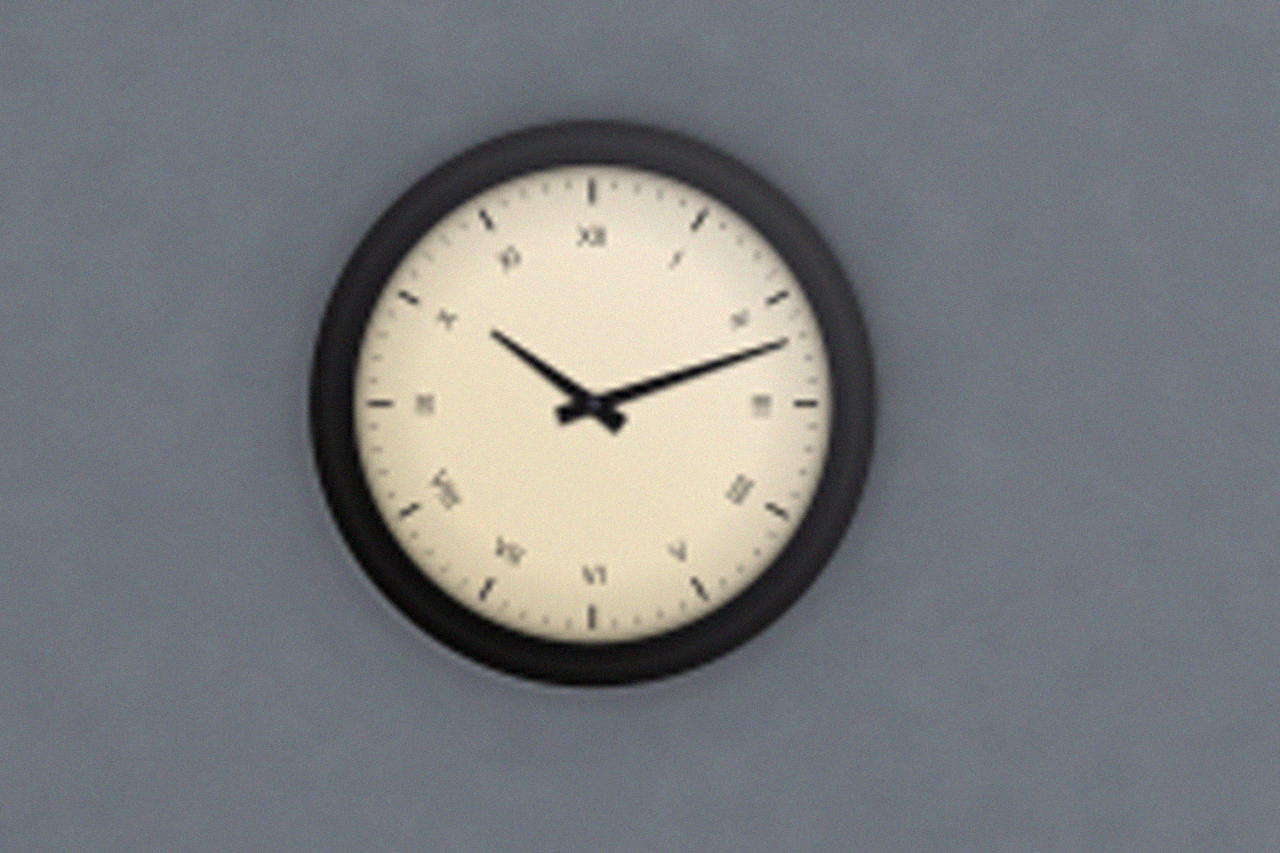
**10:12**
